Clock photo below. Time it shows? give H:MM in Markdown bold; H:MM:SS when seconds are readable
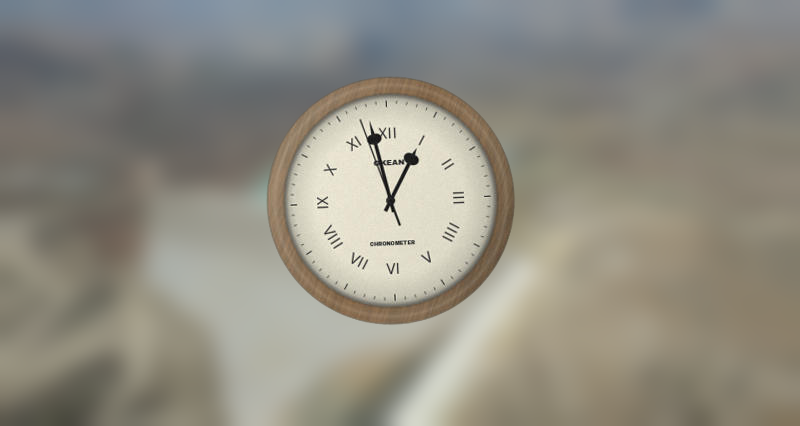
**12:57:57**
